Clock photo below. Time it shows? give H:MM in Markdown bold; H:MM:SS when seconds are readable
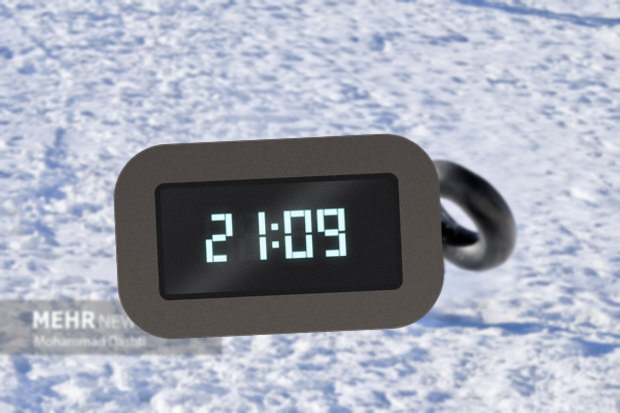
**21:09**
